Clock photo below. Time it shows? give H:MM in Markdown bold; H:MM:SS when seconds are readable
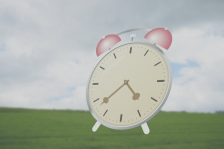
**4:38**
